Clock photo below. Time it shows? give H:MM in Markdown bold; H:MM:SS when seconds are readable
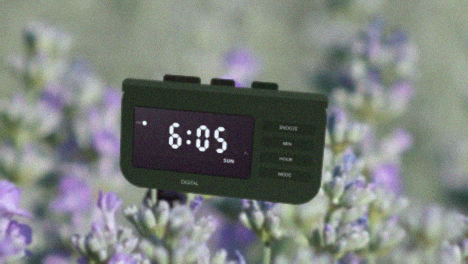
**6:05**
